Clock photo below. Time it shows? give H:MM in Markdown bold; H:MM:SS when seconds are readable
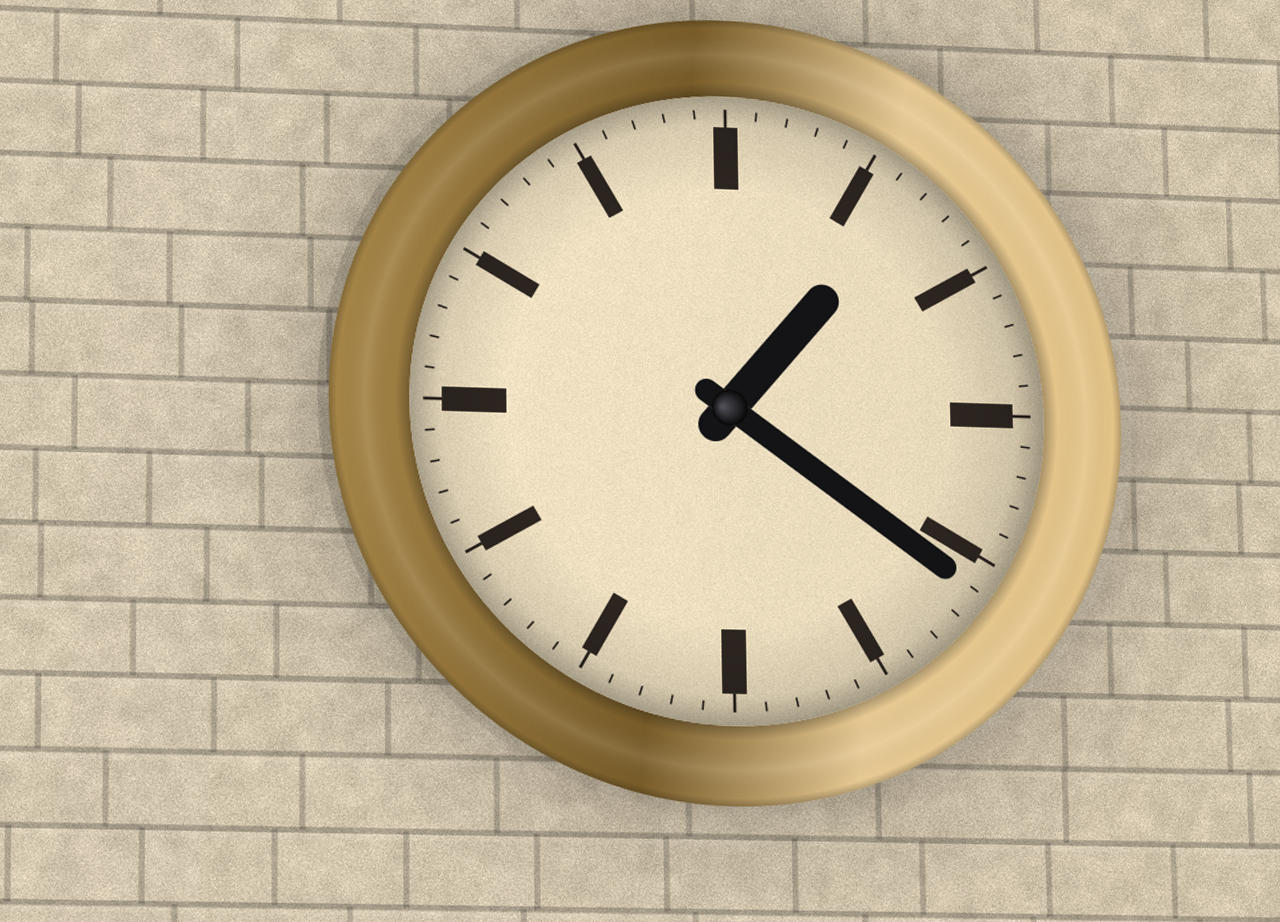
**1:21**
